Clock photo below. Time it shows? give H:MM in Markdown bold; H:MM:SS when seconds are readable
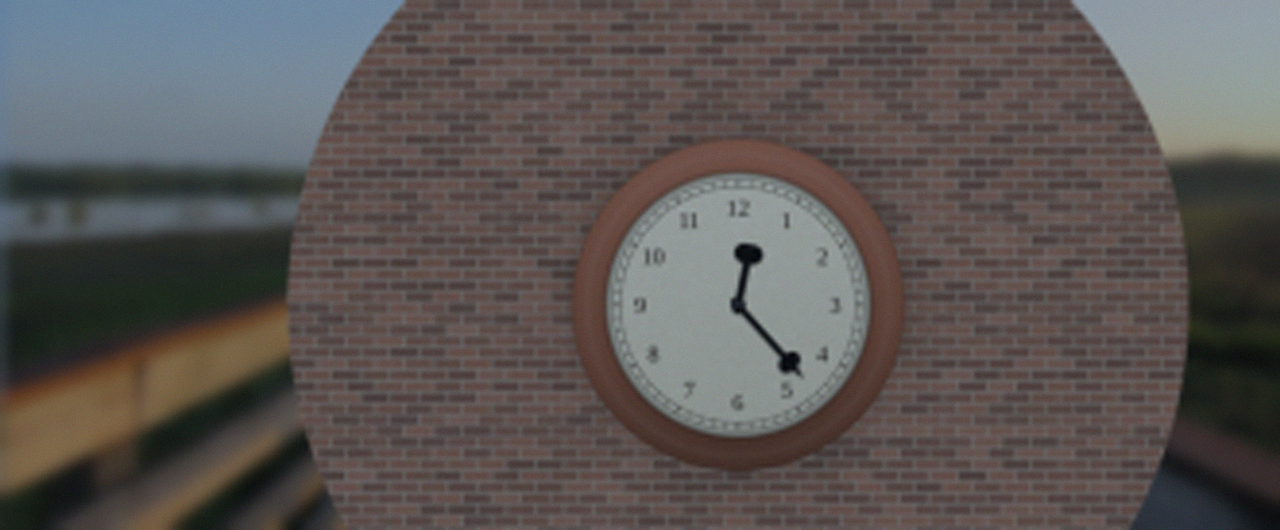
**12:23**
